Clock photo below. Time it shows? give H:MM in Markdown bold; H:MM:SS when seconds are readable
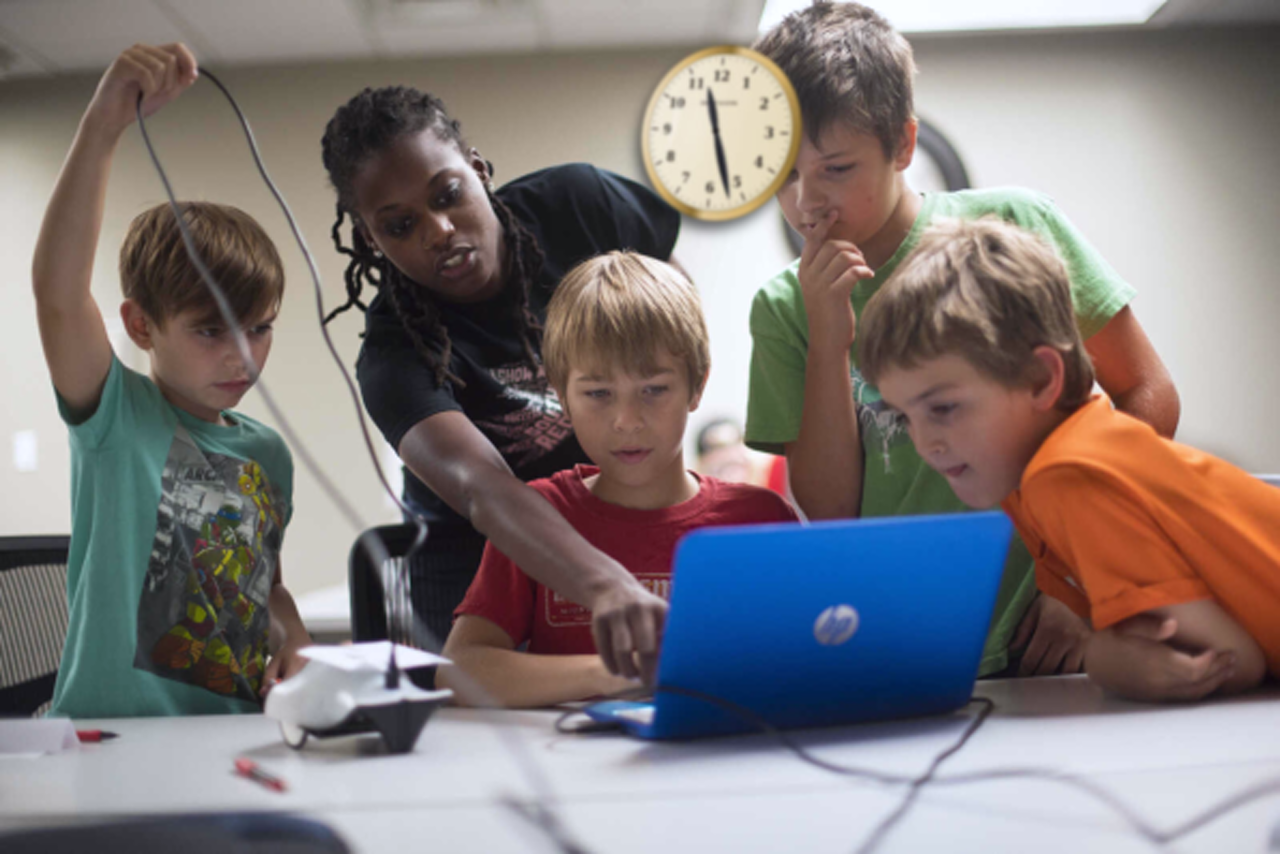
**11:27**
